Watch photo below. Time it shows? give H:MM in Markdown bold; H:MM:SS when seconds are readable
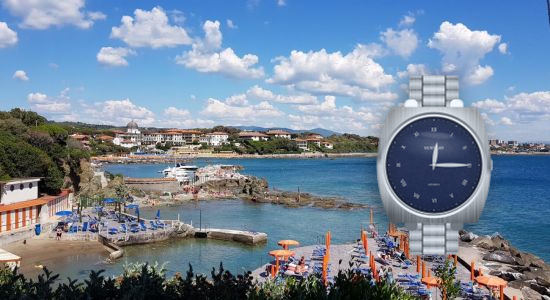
**12:15**
